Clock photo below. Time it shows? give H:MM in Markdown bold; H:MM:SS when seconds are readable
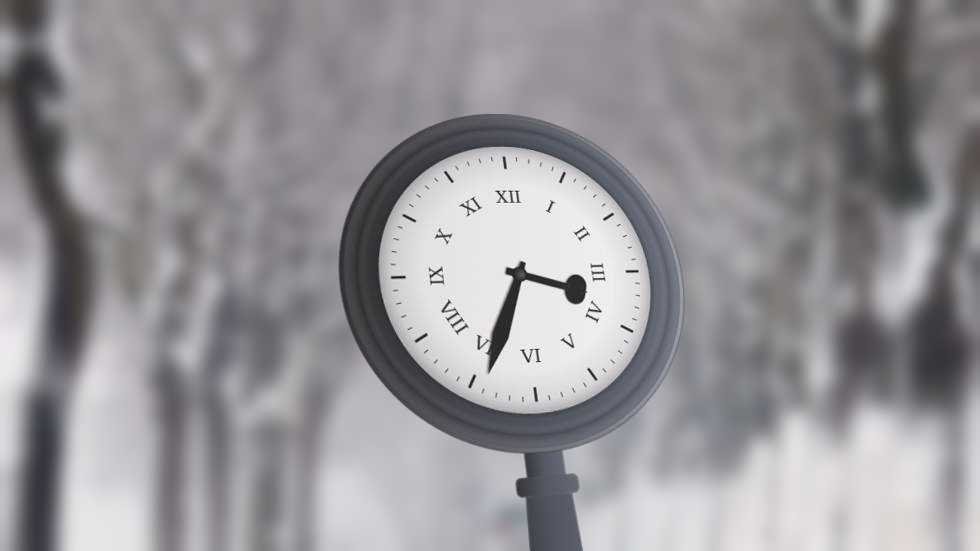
**3:34**
